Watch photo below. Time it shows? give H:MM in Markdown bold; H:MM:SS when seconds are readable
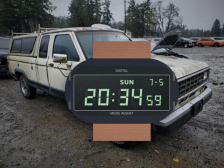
**20:34:59**
